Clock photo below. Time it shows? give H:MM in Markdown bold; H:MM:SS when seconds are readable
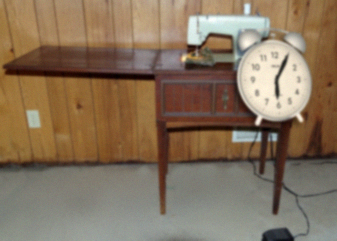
**6:05**
